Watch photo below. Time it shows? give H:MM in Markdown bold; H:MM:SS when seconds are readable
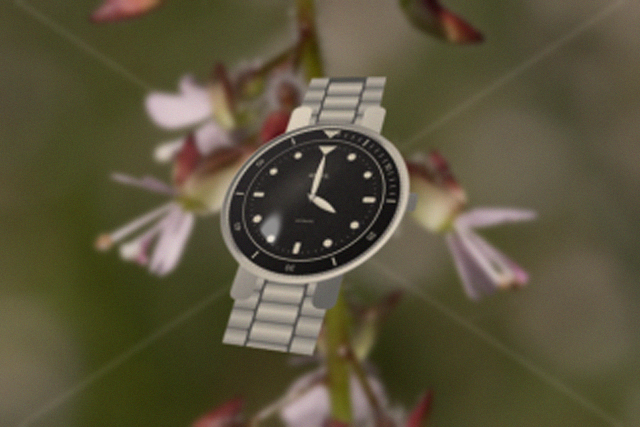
**4:00**
